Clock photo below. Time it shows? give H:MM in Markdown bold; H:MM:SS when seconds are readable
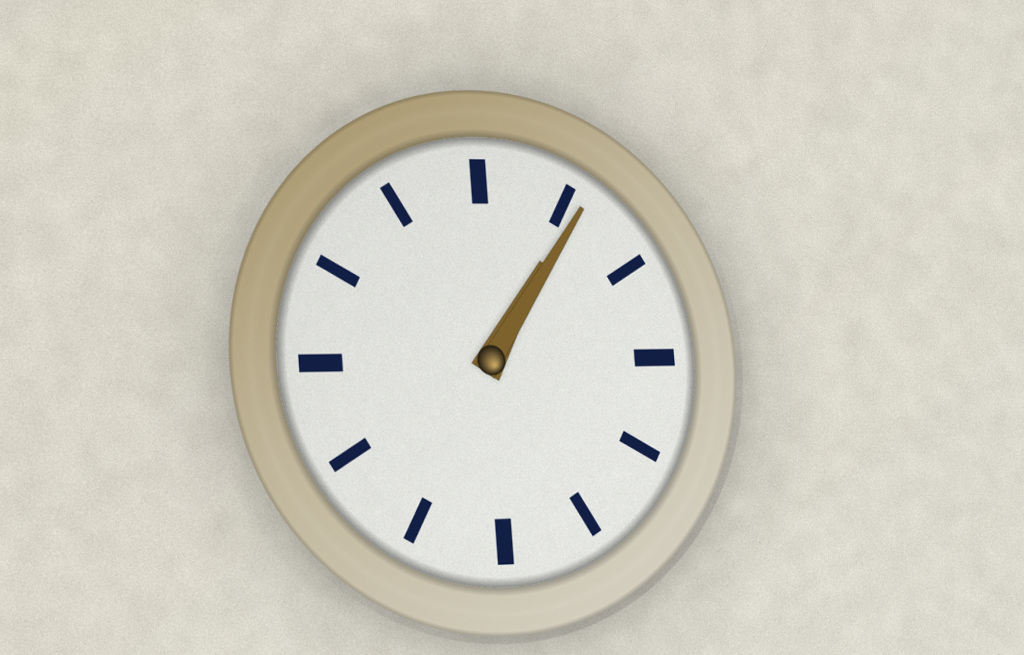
**1:06**
